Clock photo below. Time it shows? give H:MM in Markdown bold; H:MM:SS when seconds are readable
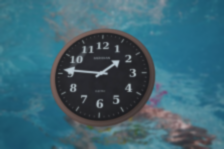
**1:46**
